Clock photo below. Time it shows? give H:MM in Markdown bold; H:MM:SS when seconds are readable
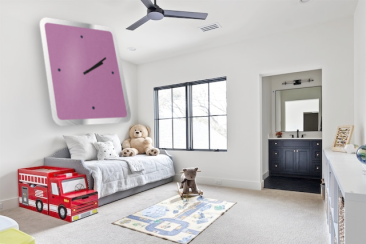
**2:10**
